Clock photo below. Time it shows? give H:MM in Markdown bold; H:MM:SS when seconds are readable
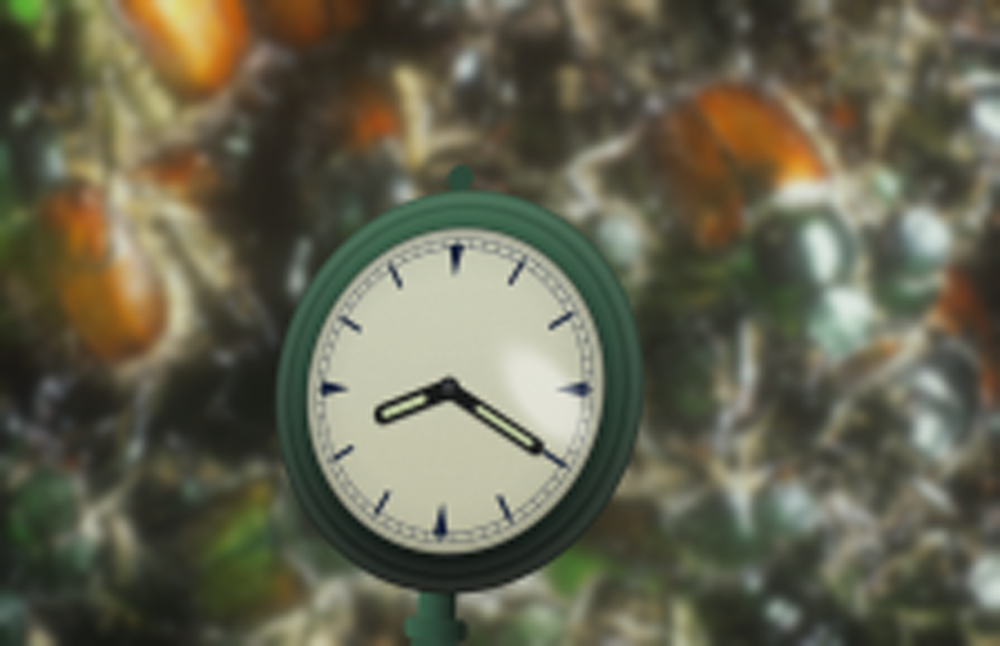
**8:20**
